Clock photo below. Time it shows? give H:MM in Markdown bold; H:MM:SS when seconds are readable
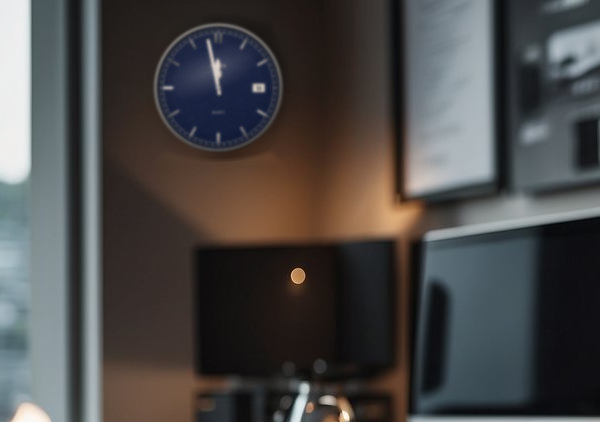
**11:58**
